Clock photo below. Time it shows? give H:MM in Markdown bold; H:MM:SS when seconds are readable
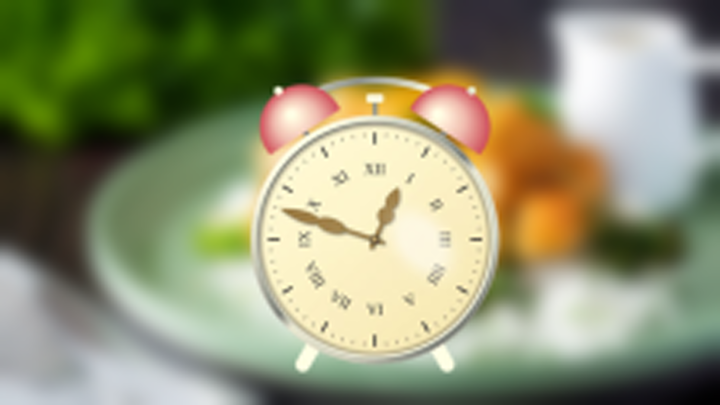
**12:48**
